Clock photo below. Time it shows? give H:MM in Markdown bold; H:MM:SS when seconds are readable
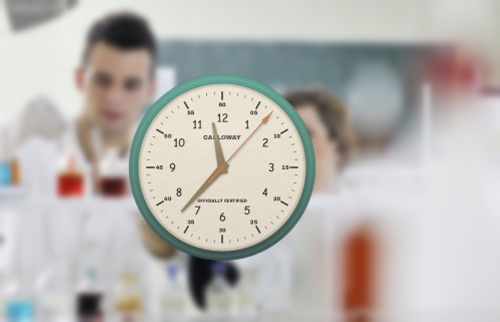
**11:37:07**
